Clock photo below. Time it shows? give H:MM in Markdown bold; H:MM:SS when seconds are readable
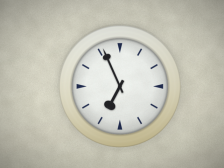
**6:56**
